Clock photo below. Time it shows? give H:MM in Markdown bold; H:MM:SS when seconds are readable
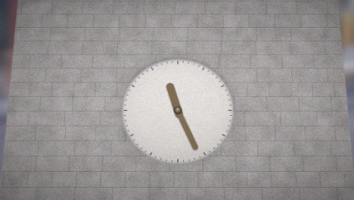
**11:26**
